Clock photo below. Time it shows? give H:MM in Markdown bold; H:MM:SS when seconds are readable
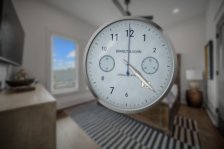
**4:22**
